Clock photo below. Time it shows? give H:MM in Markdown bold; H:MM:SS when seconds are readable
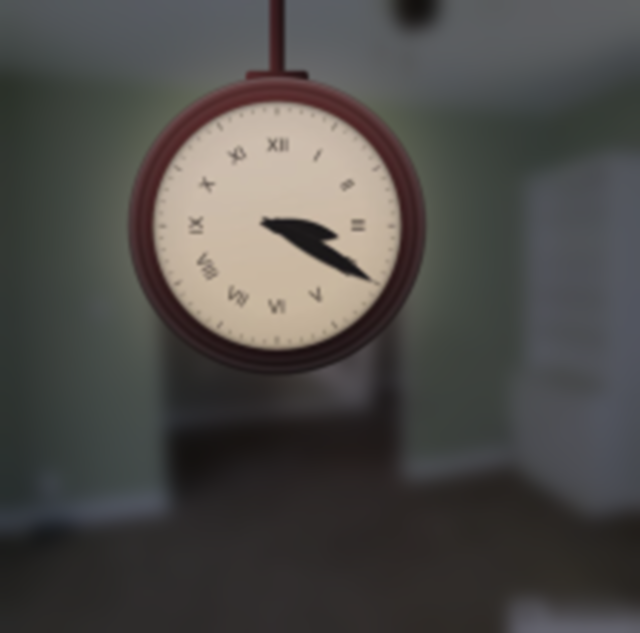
**3:20**
